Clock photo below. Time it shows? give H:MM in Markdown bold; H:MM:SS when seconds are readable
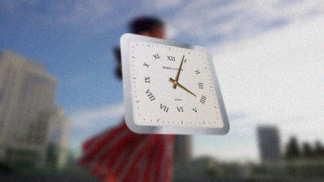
**4:04**
